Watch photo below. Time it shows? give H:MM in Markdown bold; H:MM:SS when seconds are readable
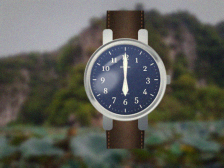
**6:00**
